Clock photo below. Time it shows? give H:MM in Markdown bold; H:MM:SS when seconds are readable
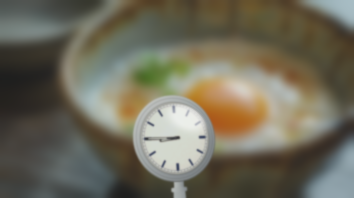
**8:45**
